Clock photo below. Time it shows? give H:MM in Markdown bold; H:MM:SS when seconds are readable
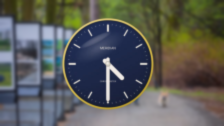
**4:30**
